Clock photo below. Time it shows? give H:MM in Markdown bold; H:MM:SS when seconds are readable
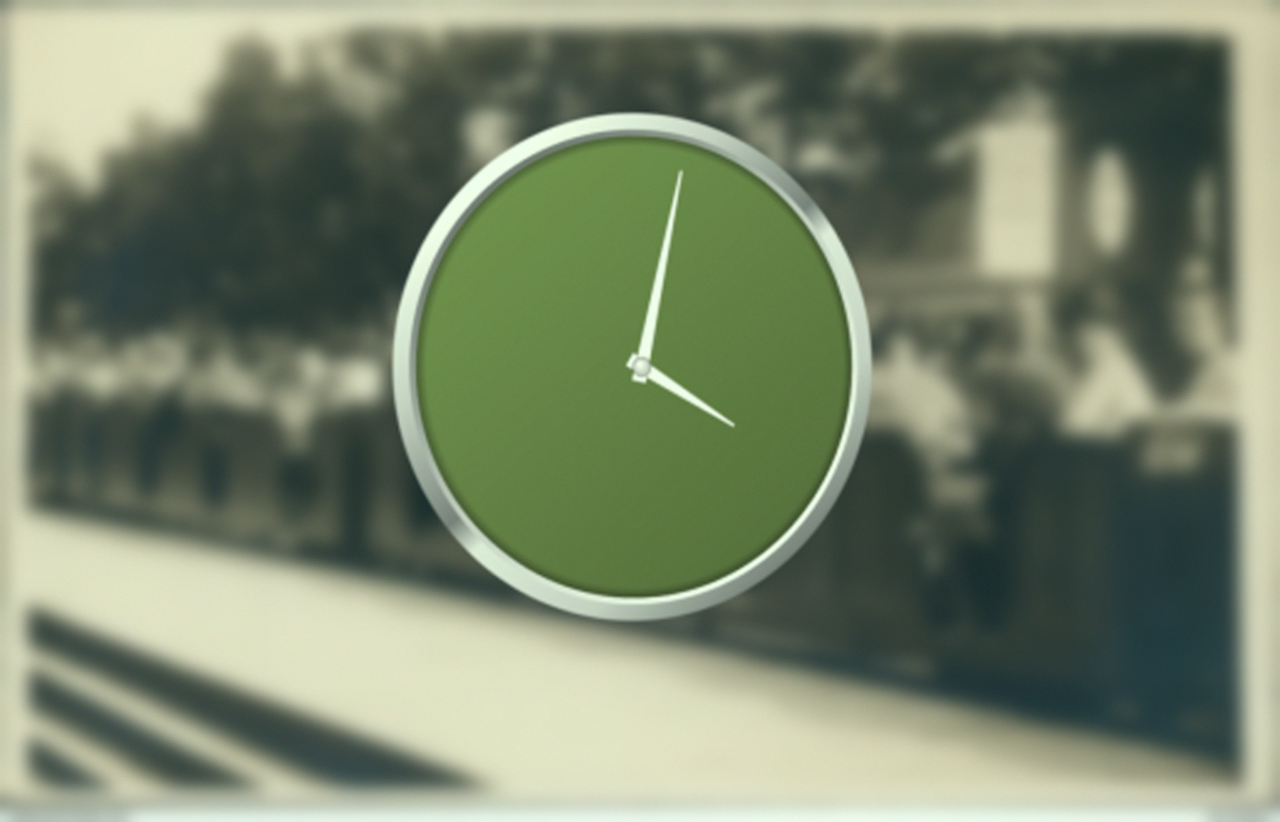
**4:02**
